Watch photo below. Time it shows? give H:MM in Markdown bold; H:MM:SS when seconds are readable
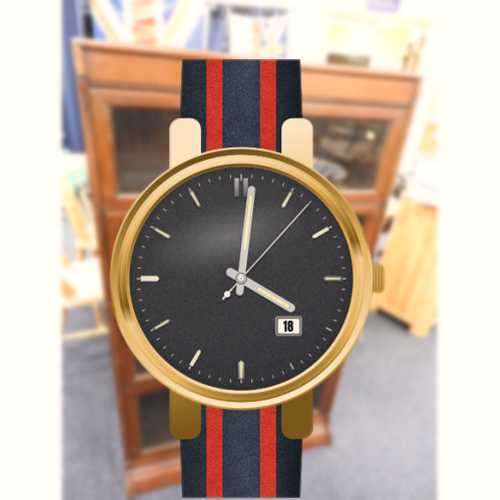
**4:01:07**
